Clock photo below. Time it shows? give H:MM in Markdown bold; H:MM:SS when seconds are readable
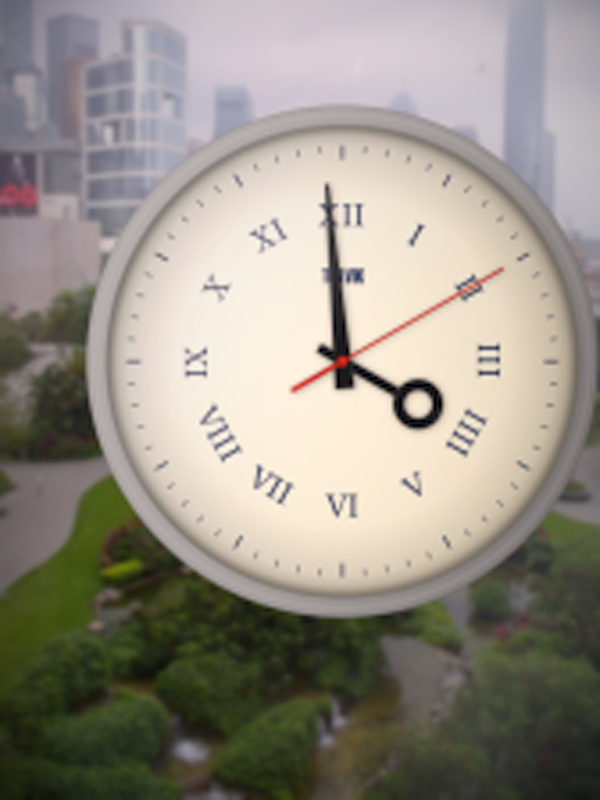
**3:59:10**
